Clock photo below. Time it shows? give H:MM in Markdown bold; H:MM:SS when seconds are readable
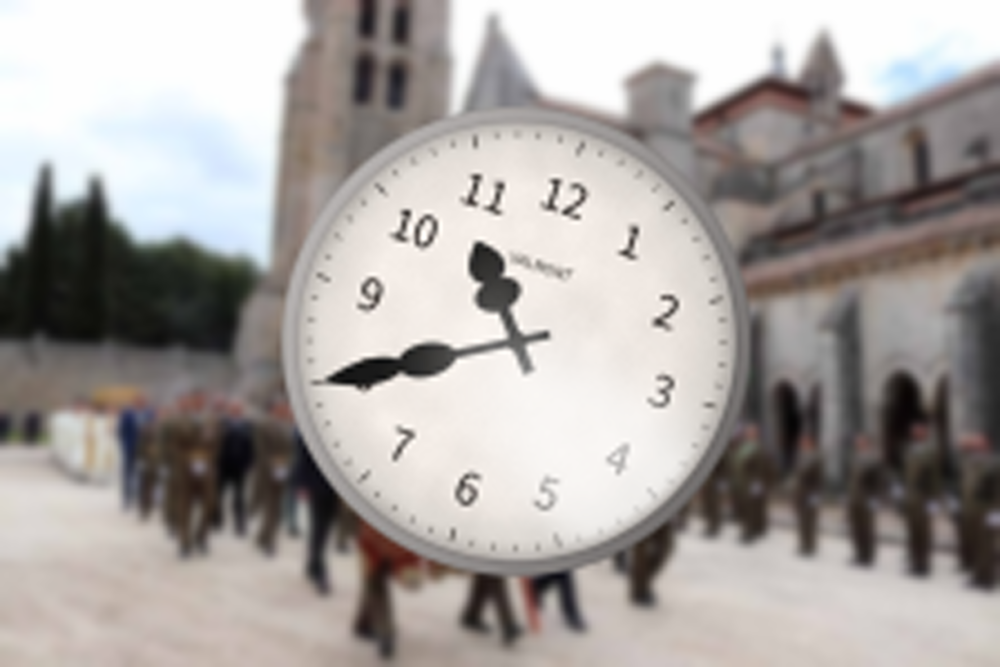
**10:40**
